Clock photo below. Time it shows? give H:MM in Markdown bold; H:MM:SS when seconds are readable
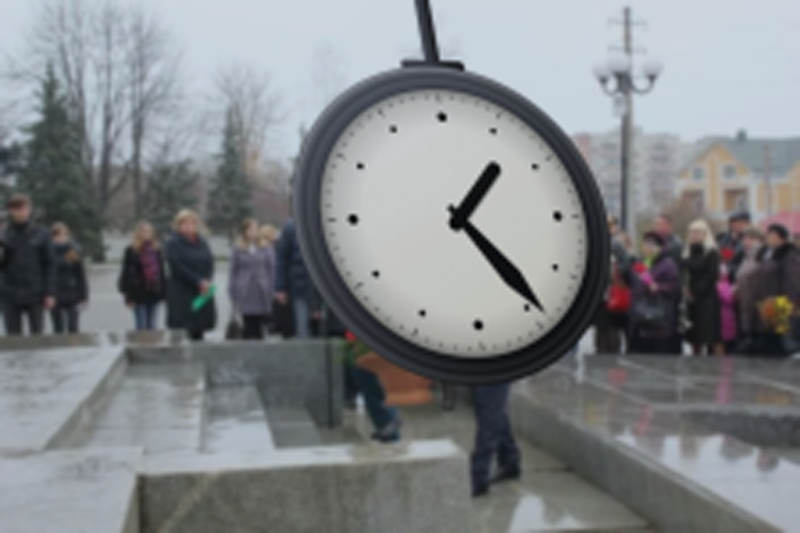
**1:24**
